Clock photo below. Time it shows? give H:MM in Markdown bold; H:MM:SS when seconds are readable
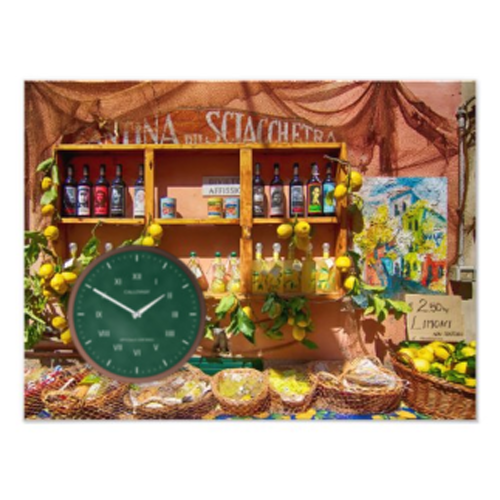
**1:50**
